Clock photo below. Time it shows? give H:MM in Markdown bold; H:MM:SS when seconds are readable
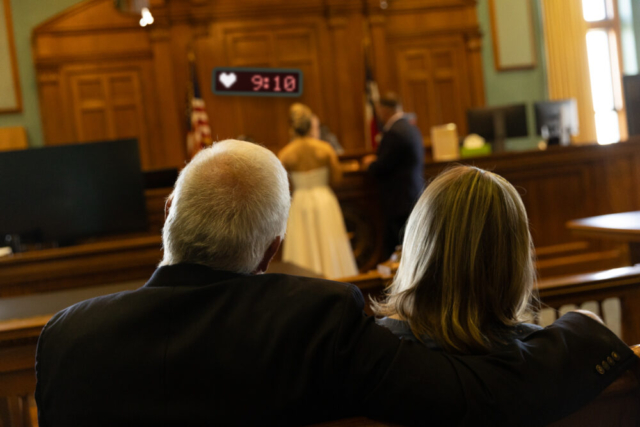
**9:10**
